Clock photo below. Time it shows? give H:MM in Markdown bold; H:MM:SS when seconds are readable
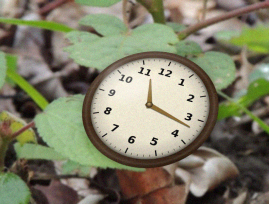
**11:17**
